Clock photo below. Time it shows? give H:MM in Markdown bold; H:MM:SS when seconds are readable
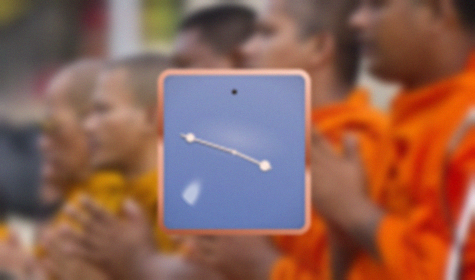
**3:48**
